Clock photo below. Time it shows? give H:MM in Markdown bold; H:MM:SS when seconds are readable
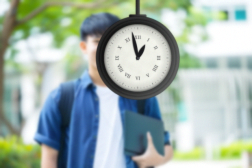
**12:58**
